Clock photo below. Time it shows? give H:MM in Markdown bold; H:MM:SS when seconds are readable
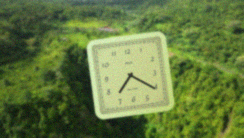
**7:21**
